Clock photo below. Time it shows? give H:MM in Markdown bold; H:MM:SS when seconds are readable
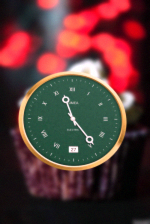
**11:24**
